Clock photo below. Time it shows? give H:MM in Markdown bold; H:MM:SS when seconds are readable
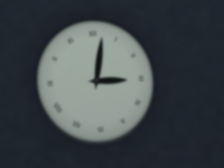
**3:02**
